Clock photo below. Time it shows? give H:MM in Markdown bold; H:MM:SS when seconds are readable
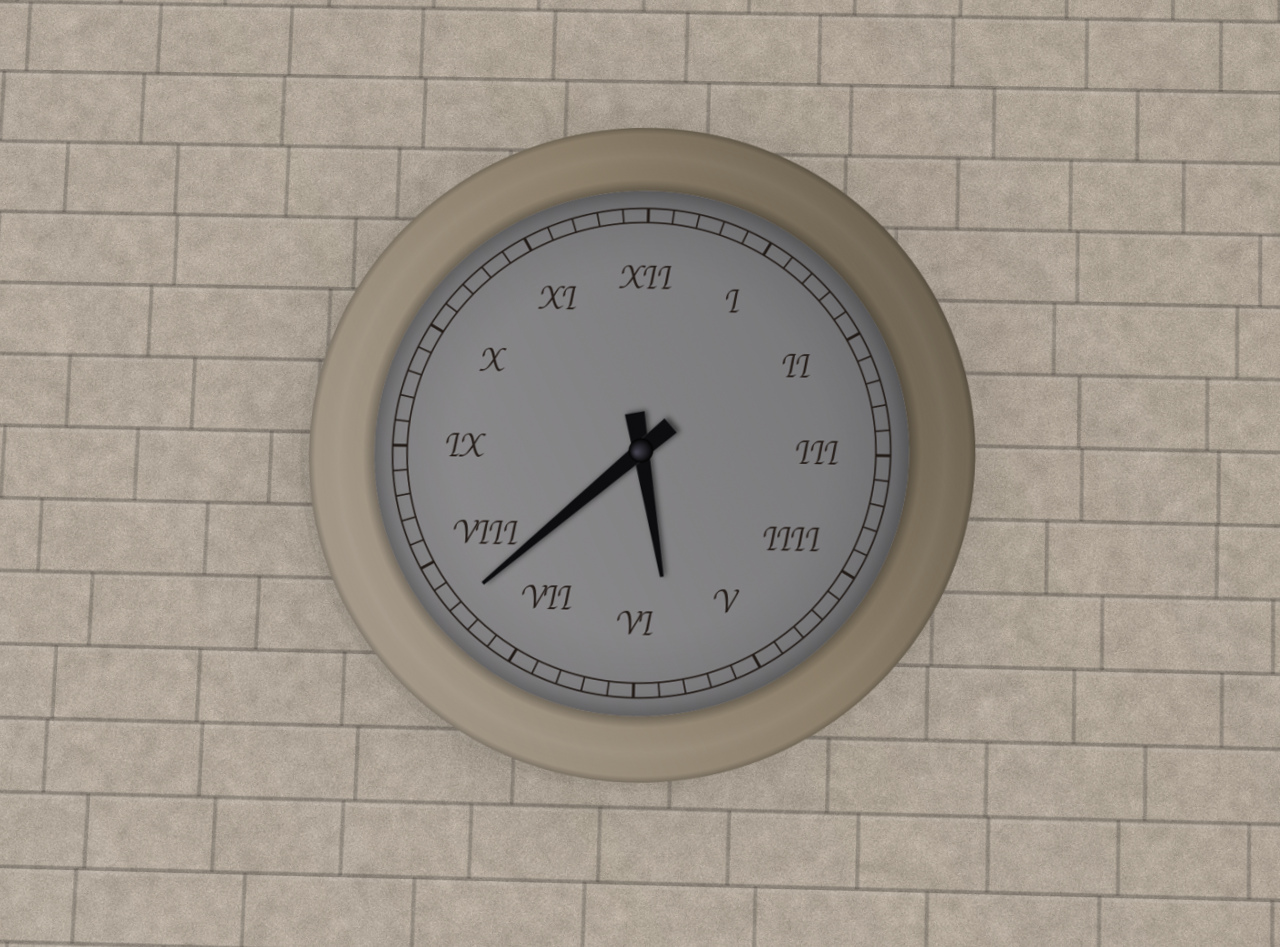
**5:38**
